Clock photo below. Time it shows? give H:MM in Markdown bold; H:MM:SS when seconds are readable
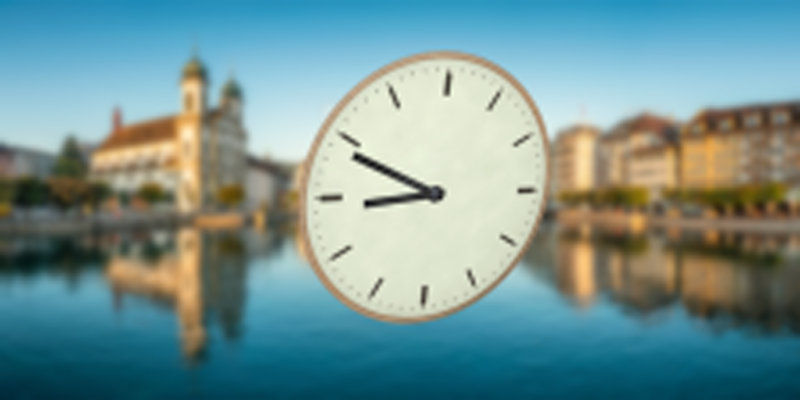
**8:49**
